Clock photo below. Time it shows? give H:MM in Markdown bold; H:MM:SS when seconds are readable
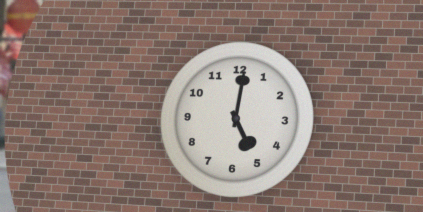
**5:01**
